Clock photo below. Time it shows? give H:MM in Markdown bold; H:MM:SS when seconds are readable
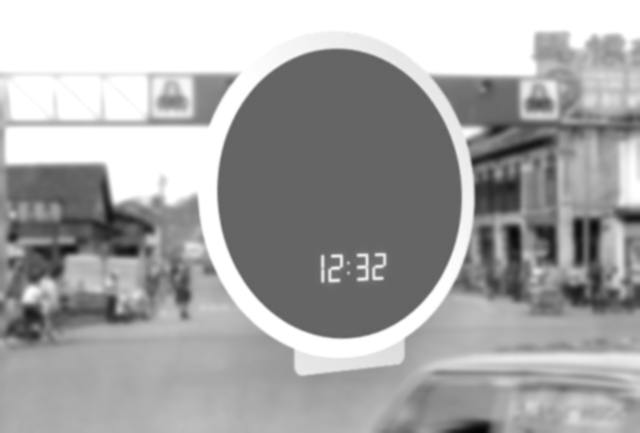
**12:32**
